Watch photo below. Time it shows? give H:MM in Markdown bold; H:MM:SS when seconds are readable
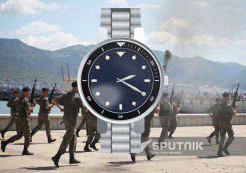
**2:20**
